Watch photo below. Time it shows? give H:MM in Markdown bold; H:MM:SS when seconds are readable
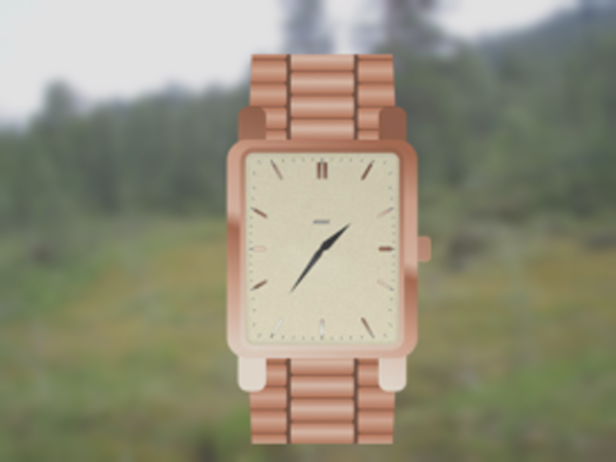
**1:36**
